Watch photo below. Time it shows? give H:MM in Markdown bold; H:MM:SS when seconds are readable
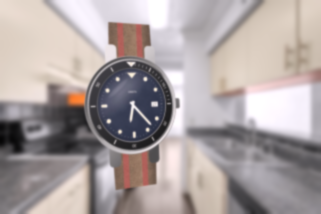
**6:23**
